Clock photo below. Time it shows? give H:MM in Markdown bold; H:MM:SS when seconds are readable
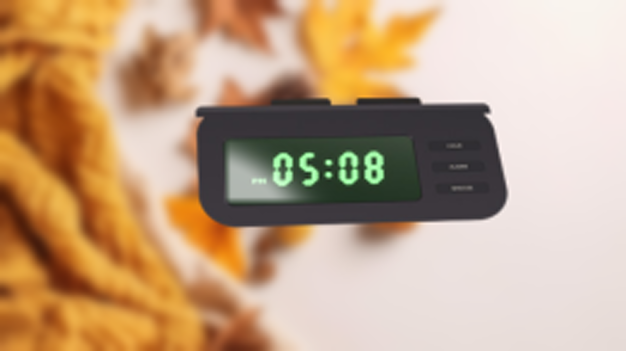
**5:08**
